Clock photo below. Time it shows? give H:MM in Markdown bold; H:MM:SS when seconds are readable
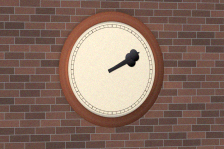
**2:10**
